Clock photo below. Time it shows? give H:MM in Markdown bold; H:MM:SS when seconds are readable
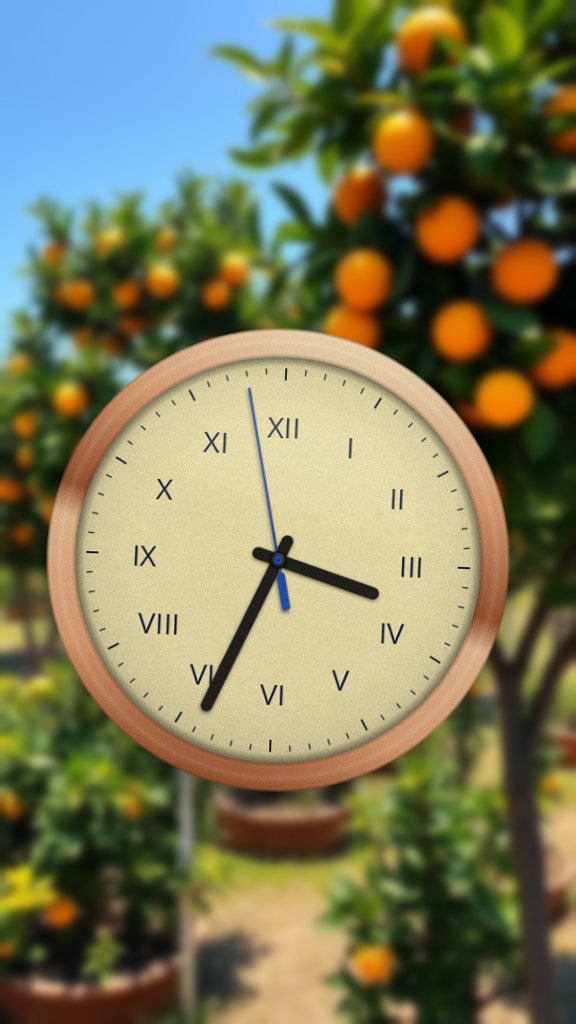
**3:33:58**
